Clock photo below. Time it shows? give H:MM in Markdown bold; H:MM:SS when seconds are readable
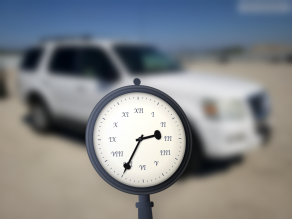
**2:35**
